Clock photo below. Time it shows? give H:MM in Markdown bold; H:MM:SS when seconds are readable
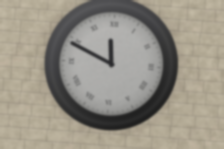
**11:49**
